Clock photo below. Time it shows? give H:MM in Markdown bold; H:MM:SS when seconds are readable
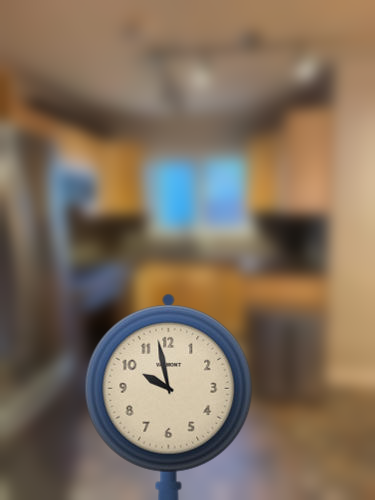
**9:58**
